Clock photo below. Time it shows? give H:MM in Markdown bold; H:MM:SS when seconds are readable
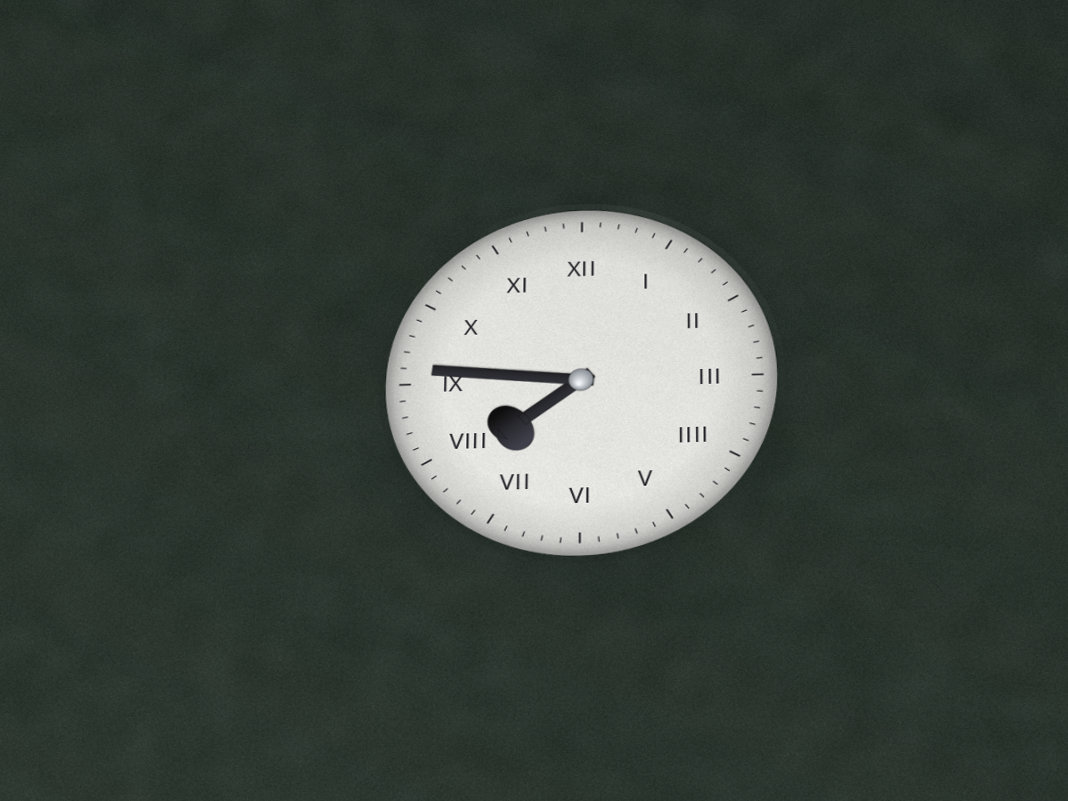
**7:46**
